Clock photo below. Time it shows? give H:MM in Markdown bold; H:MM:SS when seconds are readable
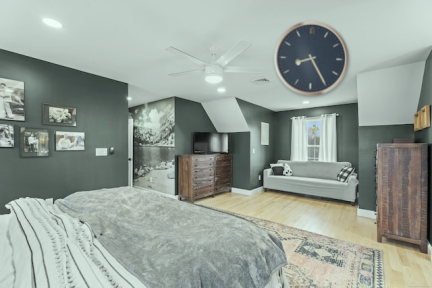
**8:25**
